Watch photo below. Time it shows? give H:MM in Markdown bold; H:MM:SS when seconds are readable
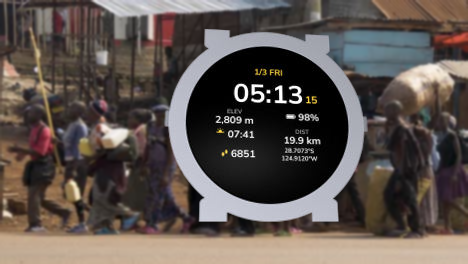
**5:13:15**
